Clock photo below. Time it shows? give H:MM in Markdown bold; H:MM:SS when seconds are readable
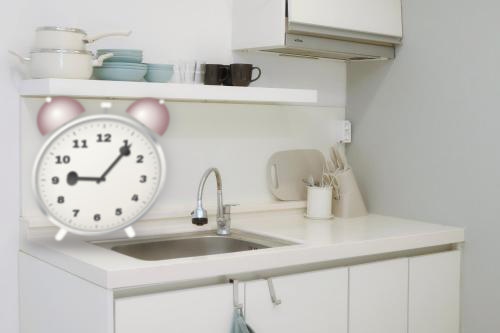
**9:06**
